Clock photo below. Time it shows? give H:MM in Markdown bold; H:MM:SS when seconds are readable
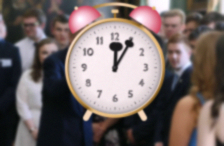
**12:05**
